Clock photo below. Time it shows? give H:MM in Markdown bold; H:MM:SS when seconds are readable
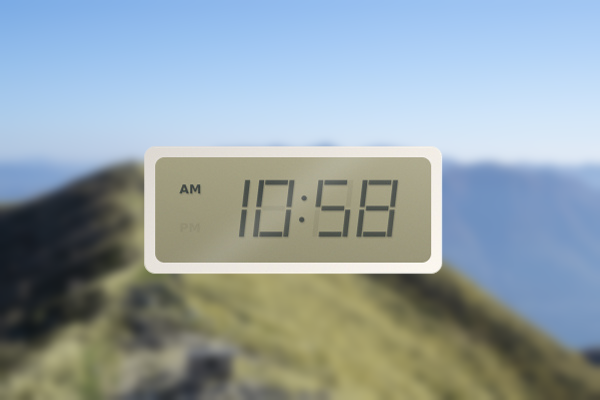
**10:58**
